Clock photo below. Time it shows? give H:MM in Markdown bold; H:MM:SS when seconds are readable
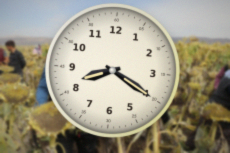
**8:20**
